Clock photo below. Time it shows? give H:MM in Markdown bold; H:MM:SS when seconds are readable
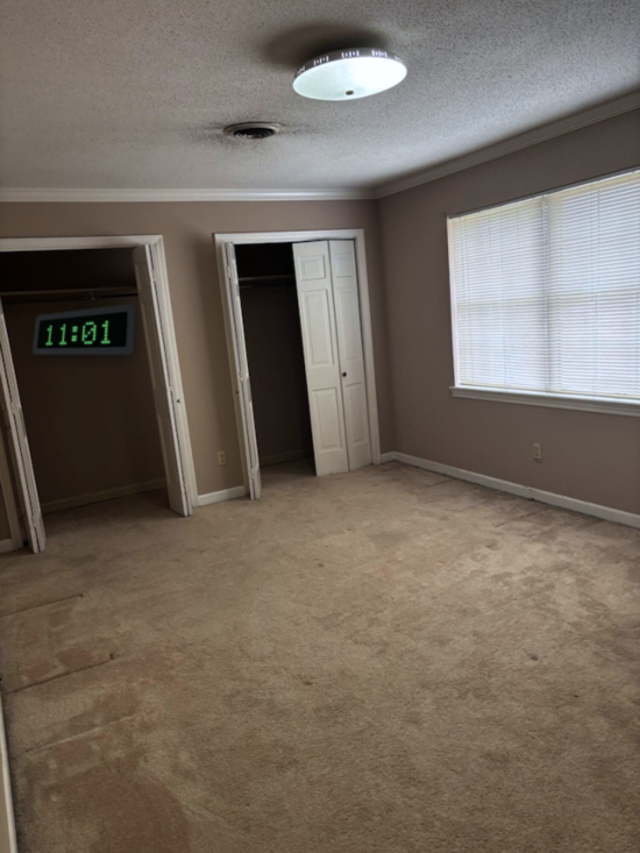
**11:01**
